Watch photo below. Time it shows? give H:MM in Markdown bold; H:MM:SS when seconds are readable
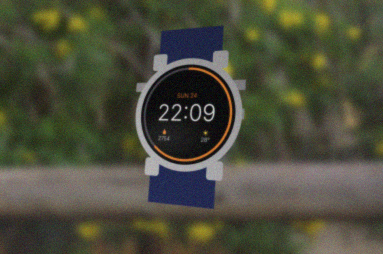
**22:09**
